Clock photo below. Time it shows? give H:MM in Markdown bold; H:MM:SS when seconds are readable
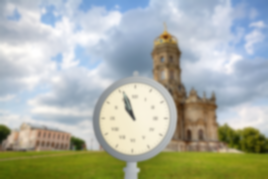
**10:56**
